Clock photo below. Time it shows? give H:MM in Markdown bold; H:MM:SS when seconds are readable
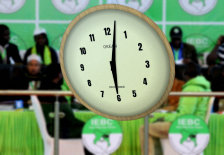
**6:02**
